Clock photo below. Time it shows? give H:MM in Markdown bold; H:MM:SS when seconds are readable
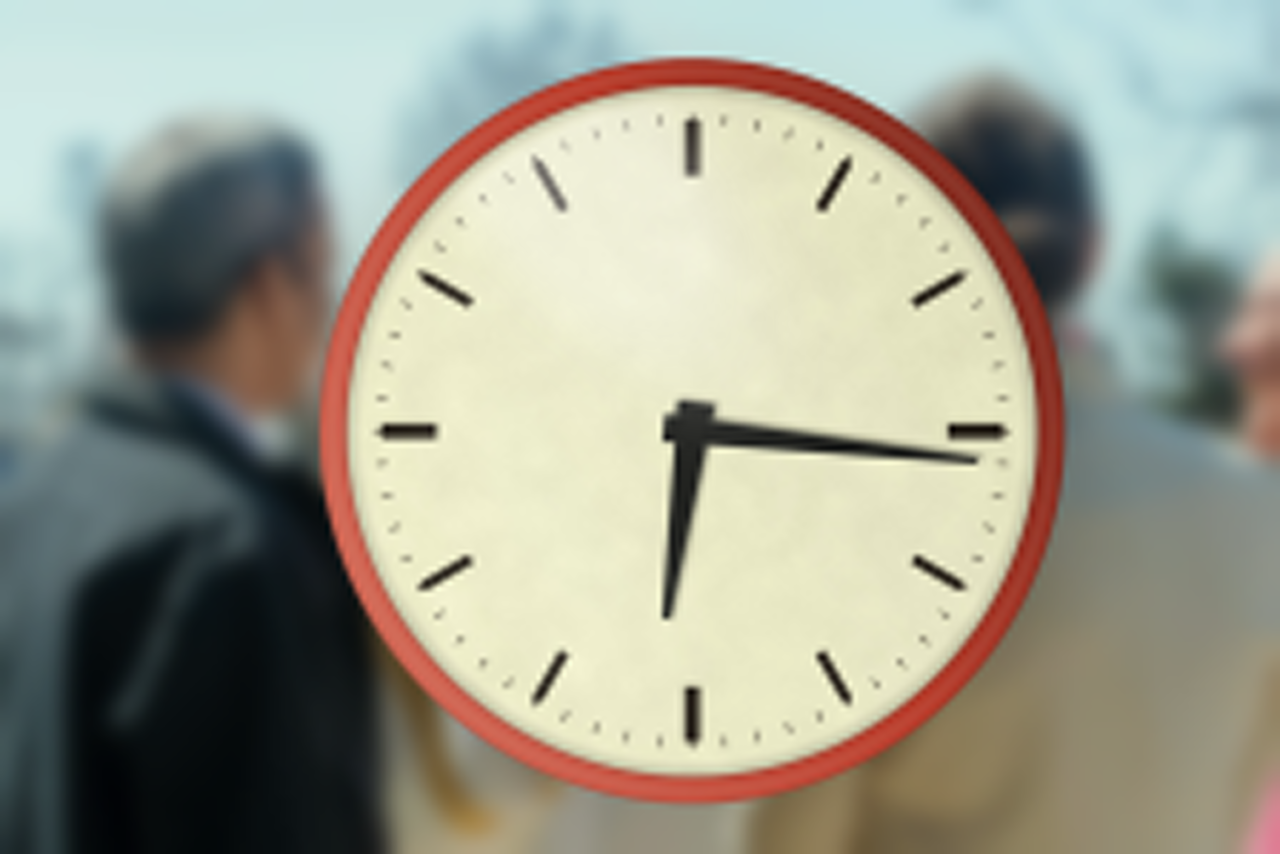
**6:16**
